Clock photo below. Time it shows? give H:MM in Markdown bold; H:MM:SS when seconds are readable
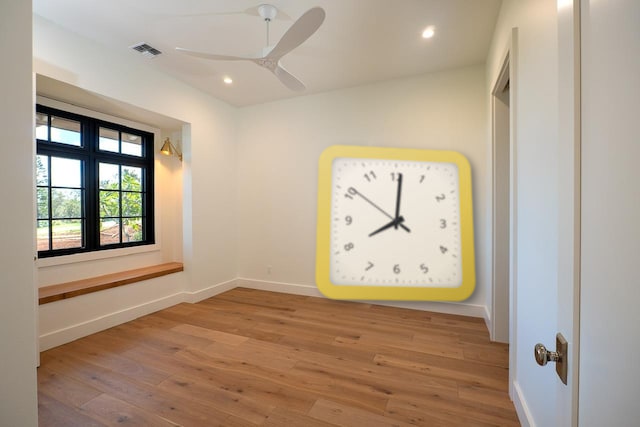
**8:00:51**
